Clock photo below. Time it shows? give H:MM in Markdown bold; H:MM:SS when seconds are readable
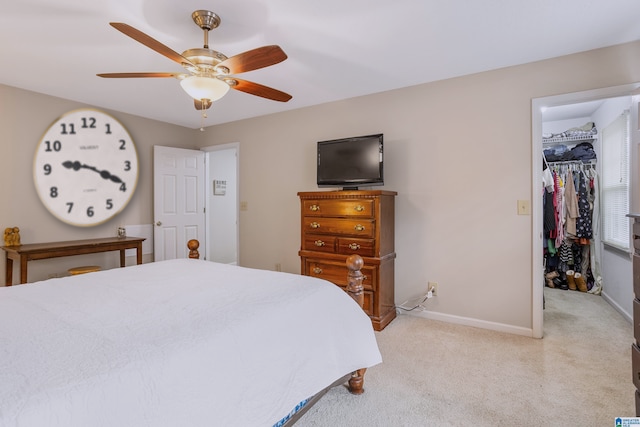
**9:19**
